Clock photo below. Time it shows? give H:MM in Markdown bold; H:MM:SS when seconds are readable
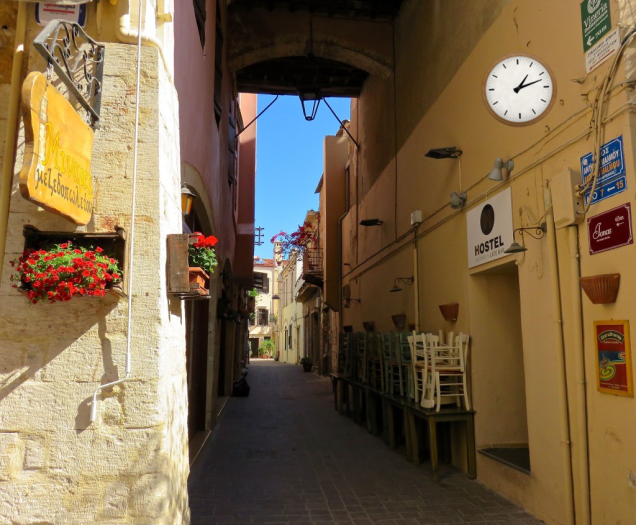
**1:12**
